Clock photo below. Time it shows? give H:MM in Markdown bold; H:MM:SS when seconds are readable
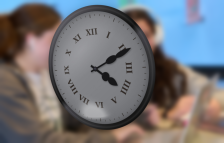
**4:11**
